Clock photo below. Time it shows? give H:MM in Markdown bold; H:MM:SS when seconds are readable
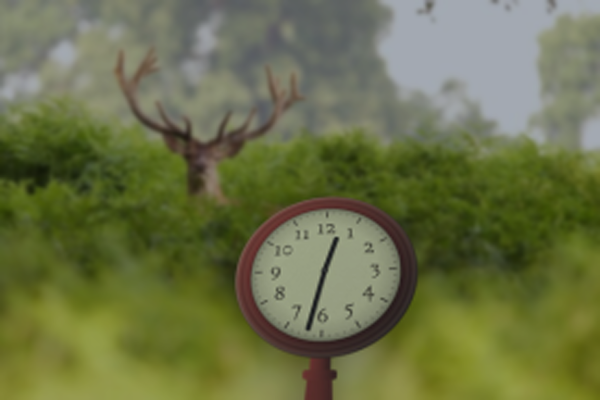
**12:32**
